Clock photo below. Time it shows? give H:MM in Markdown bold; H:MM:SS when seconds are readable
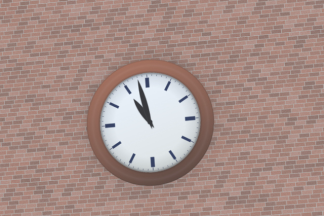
**10:58**
